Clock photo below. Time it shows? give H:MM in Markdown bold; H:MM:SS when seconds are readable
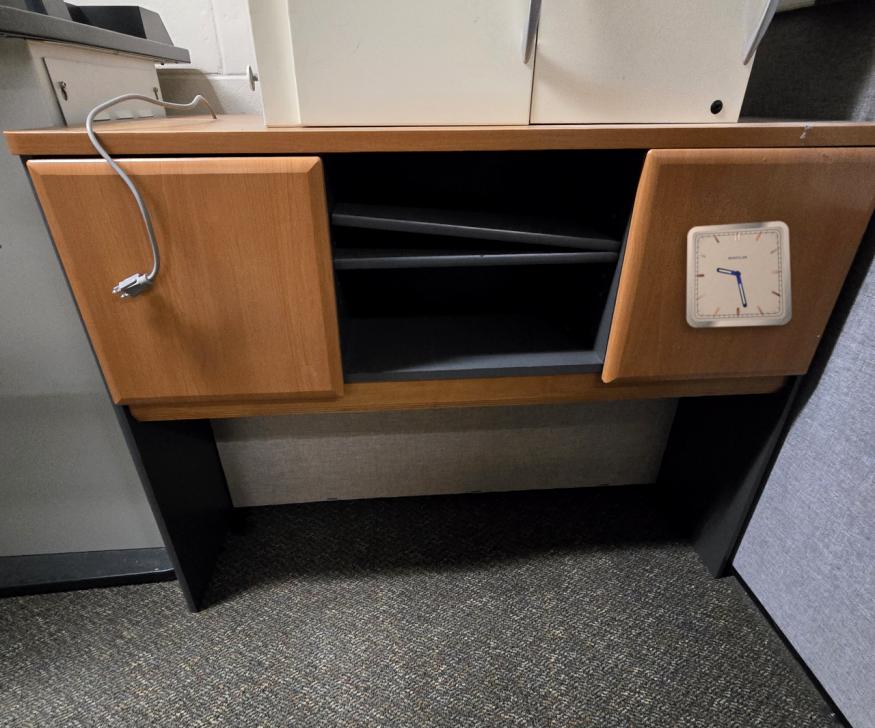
**9:28**
